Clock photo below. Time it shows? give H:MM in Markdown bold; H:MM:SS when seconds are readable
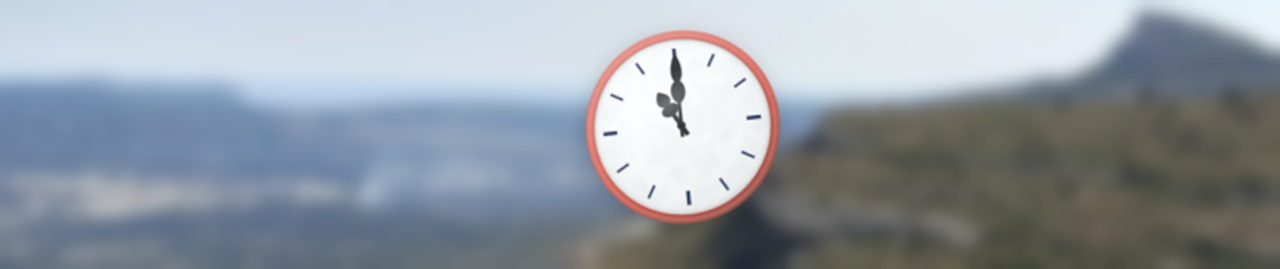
**11:00**
